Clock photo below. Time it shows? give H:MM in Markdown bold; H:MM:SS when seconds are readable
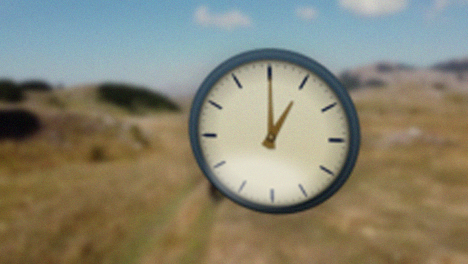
**1:00**
